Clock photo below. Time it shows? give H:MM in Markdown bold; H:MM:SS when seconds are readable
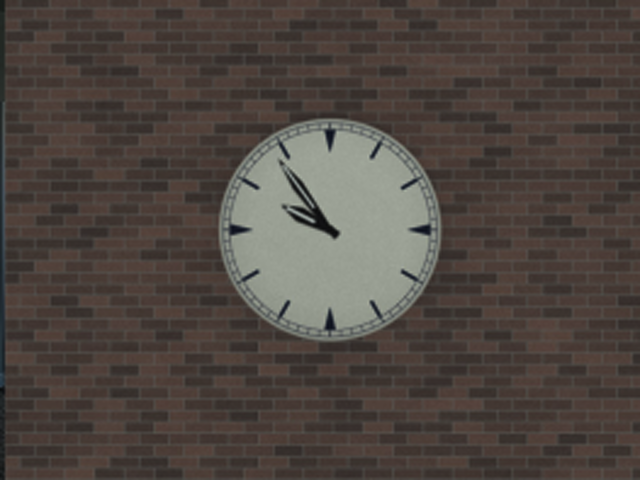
**9:54**
